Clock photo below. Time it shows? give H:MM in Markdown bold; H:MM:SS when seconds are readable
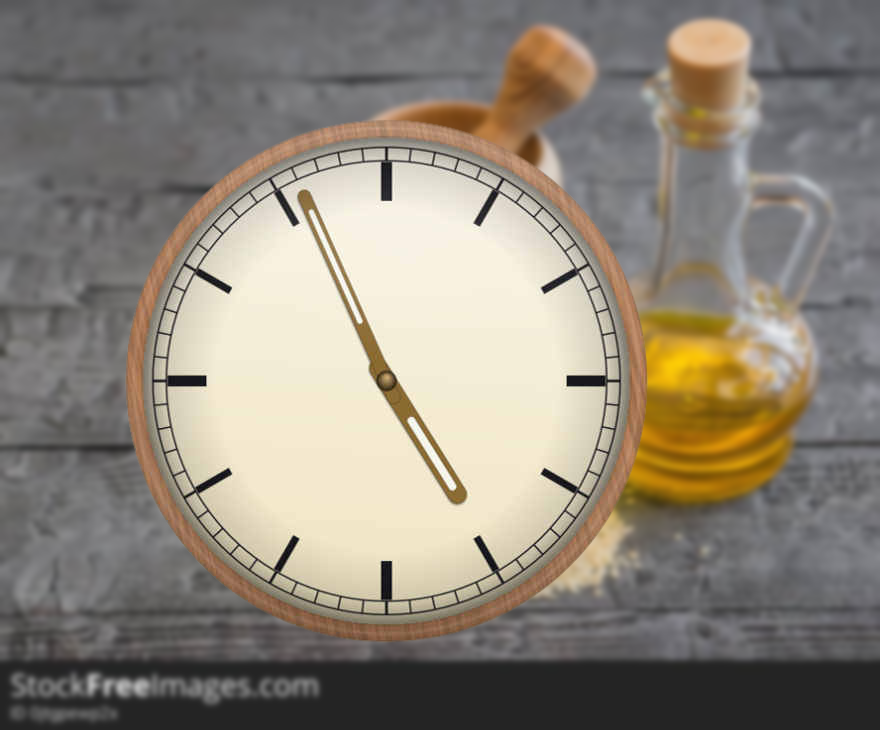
**4:56**
